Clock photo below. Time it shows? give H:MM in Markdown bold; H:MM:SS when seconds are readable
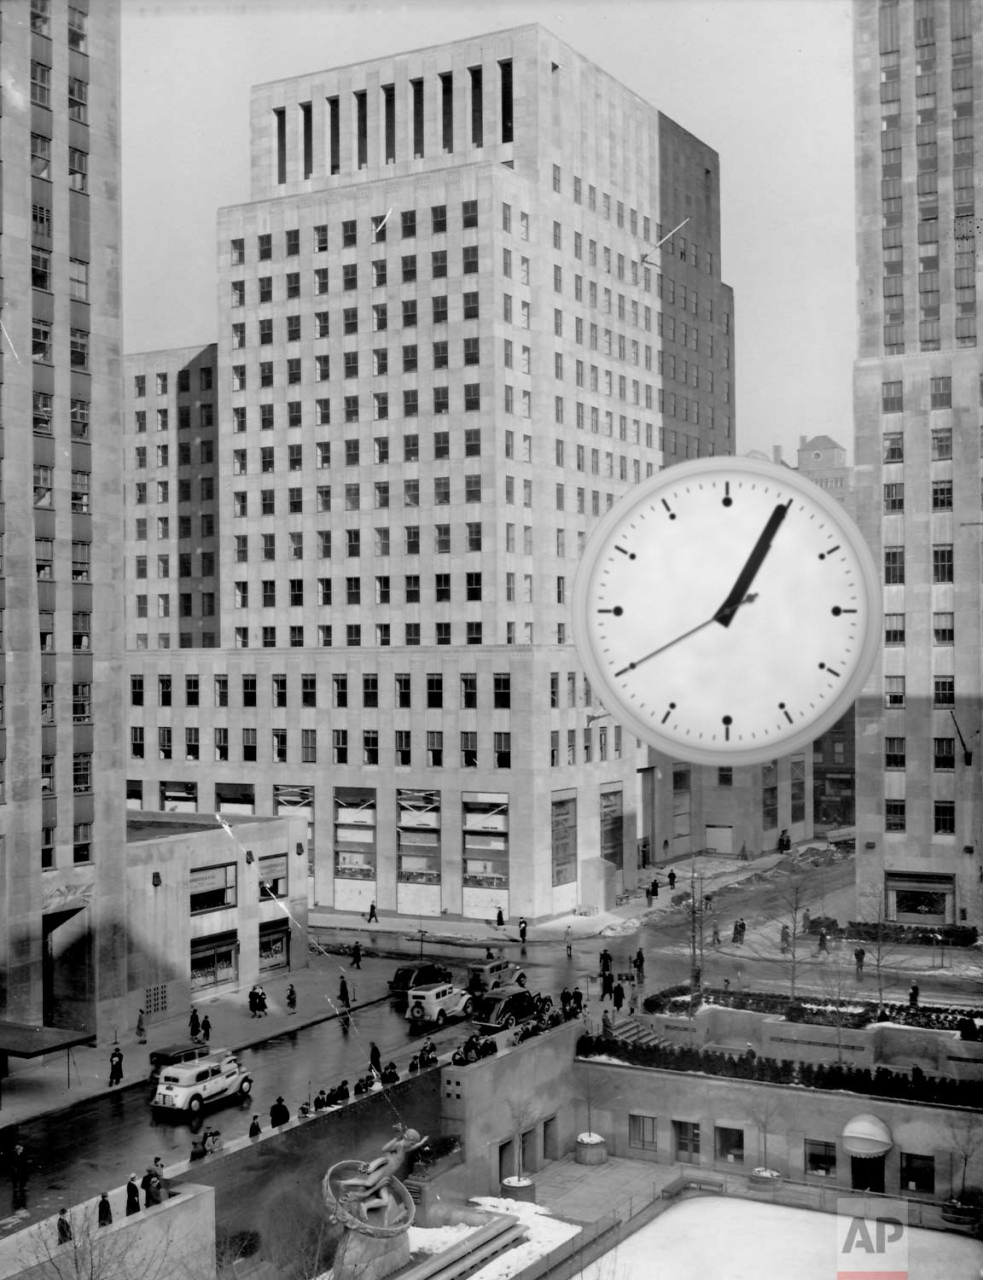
**1:04:40**
